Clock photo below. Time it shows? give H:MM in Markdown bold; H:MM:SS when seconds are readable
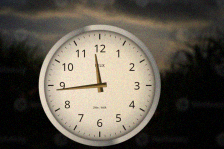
**11:44**
